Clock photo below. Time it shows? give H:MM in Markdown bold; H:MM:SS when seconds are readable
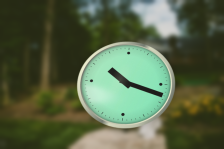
**10:18**
